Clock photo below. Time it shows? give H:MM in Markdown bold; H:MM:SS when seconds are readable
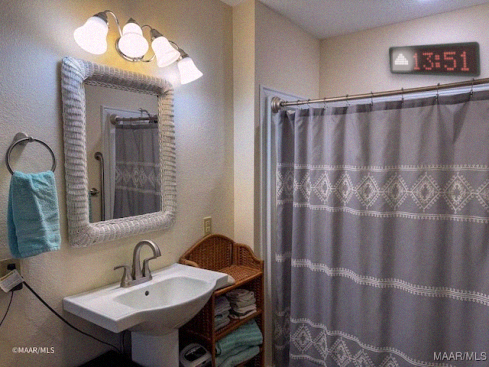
**13:51**
